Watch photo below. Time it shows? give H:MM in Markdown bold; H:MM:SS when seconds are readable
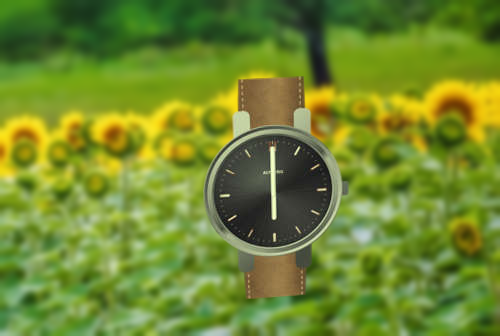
**6:00**
